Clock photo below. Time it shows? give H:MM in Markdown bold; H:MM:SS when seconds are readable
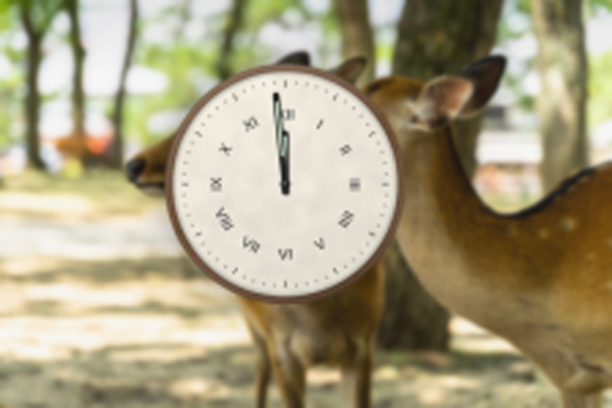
**11:59**
